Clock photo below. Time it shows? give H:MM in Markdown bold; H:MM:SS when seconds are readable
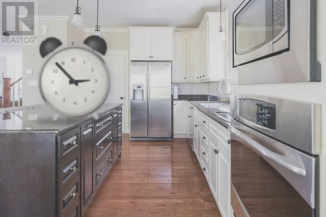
**2:53**
